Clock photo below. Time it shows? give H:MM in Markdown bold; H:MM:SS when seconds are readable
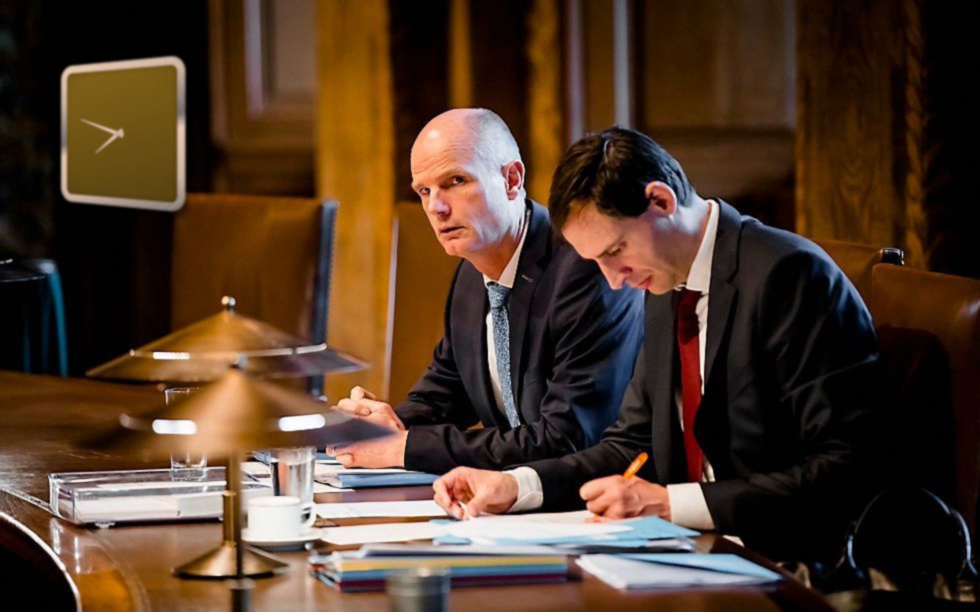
**7:48**
